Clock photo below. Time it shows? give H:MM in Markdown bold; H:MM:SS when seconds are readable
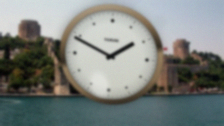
**1:49**
